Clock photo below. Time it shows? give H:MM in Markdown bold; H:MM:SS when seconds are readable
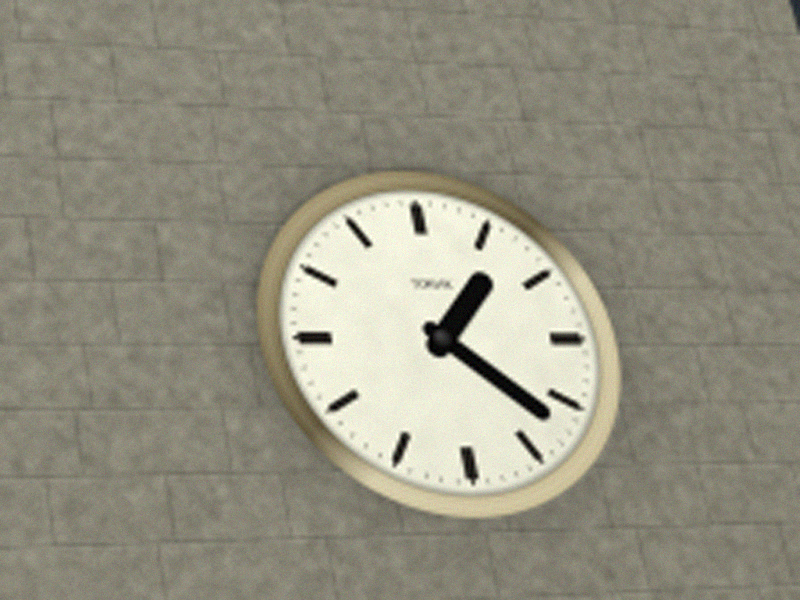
**1:22**
